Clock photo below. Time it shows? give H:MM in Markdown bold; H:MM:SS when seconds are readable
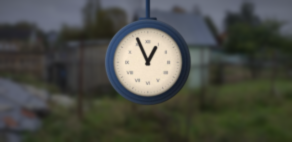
**12:56**
